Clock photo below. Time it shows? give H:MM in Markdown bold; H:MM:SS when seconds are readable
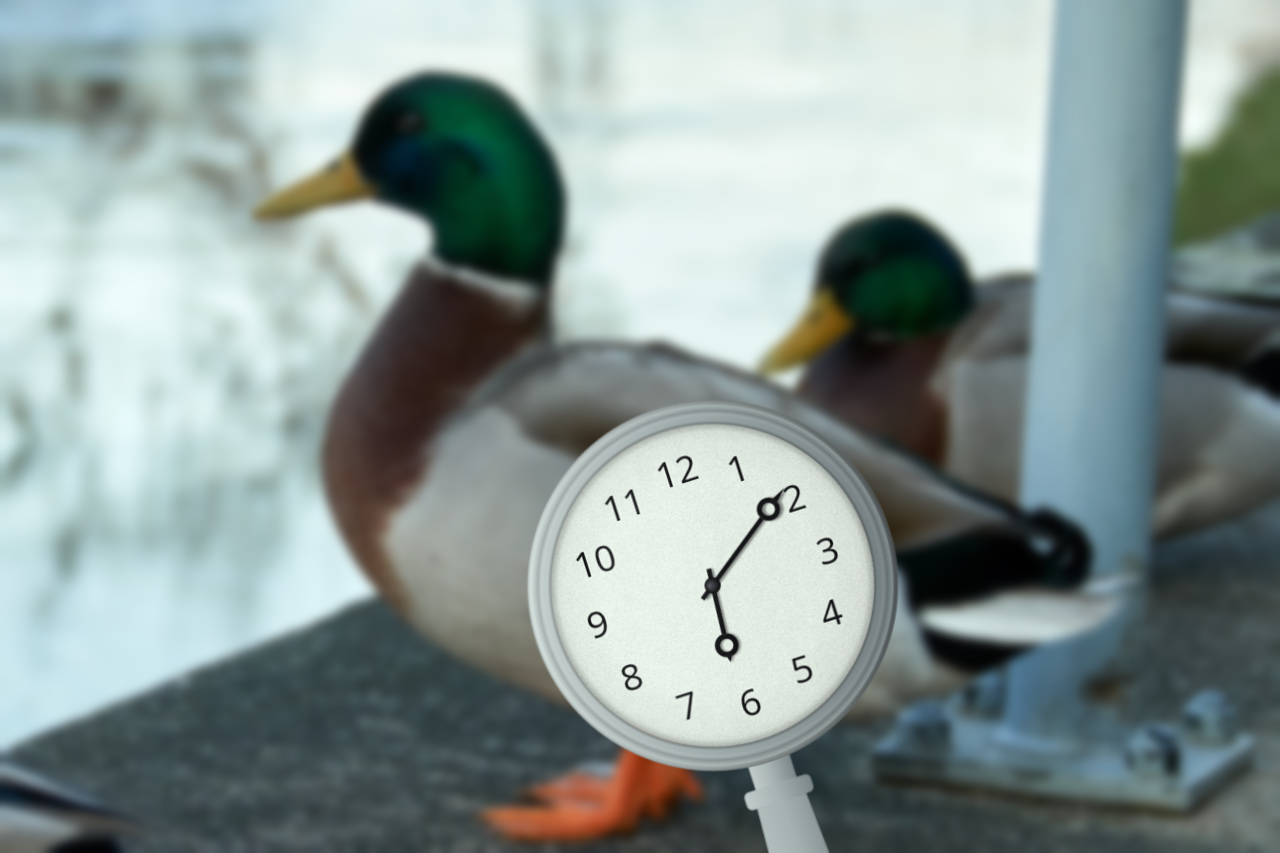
**6:09**
